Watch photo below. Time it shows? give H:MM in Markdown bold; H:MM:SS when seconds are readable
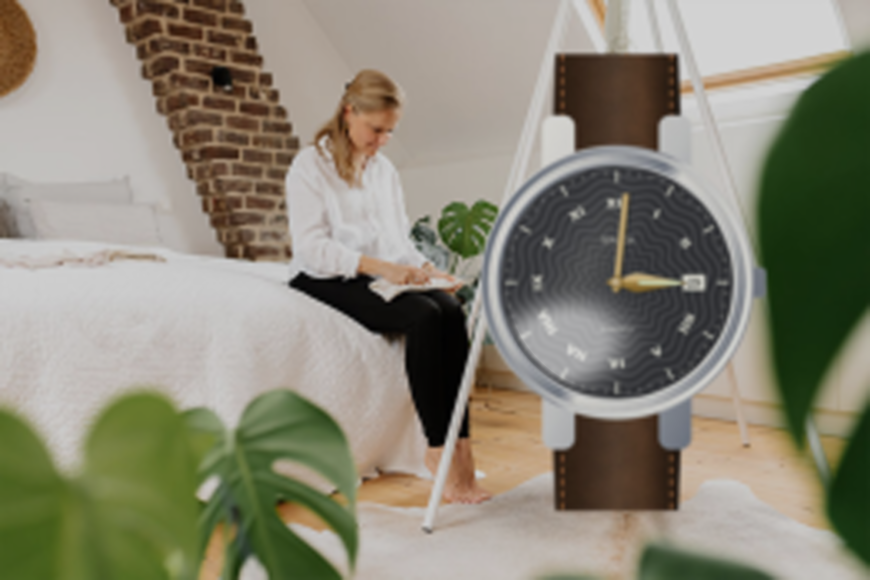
**3:01**
